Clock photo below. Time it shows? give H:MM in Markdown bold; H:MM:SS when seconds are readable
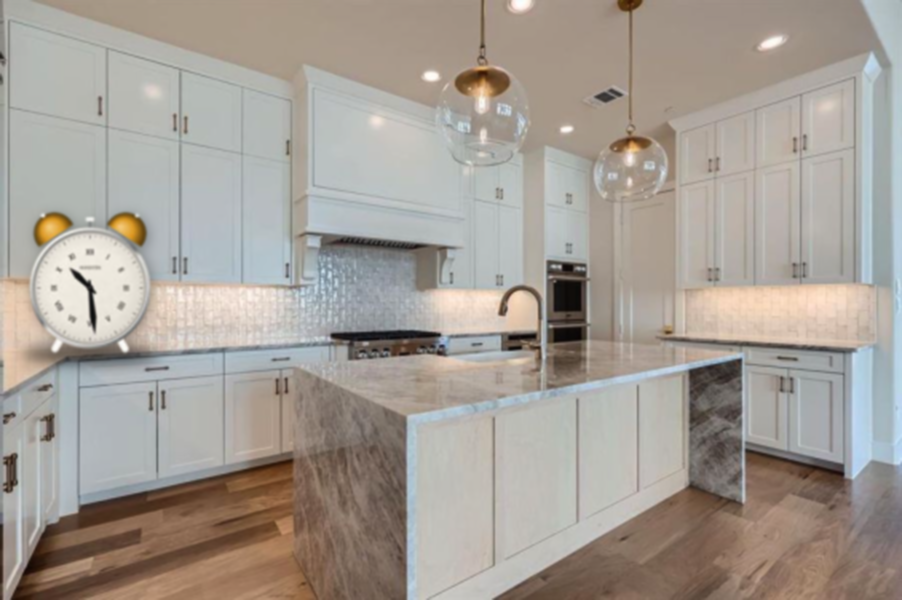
**10:29**
